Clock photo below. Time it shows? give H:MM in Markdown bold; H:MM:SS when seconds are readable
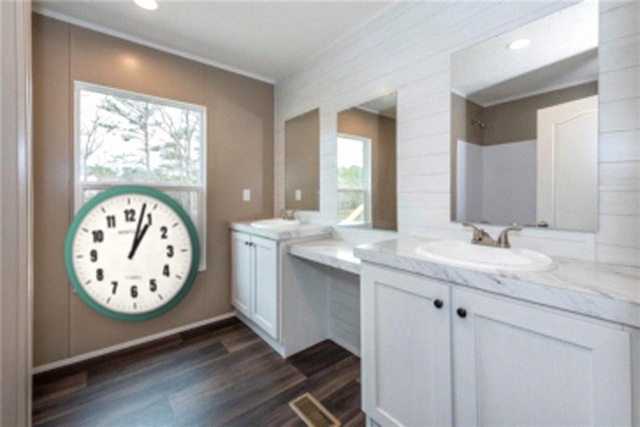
**1:03**
